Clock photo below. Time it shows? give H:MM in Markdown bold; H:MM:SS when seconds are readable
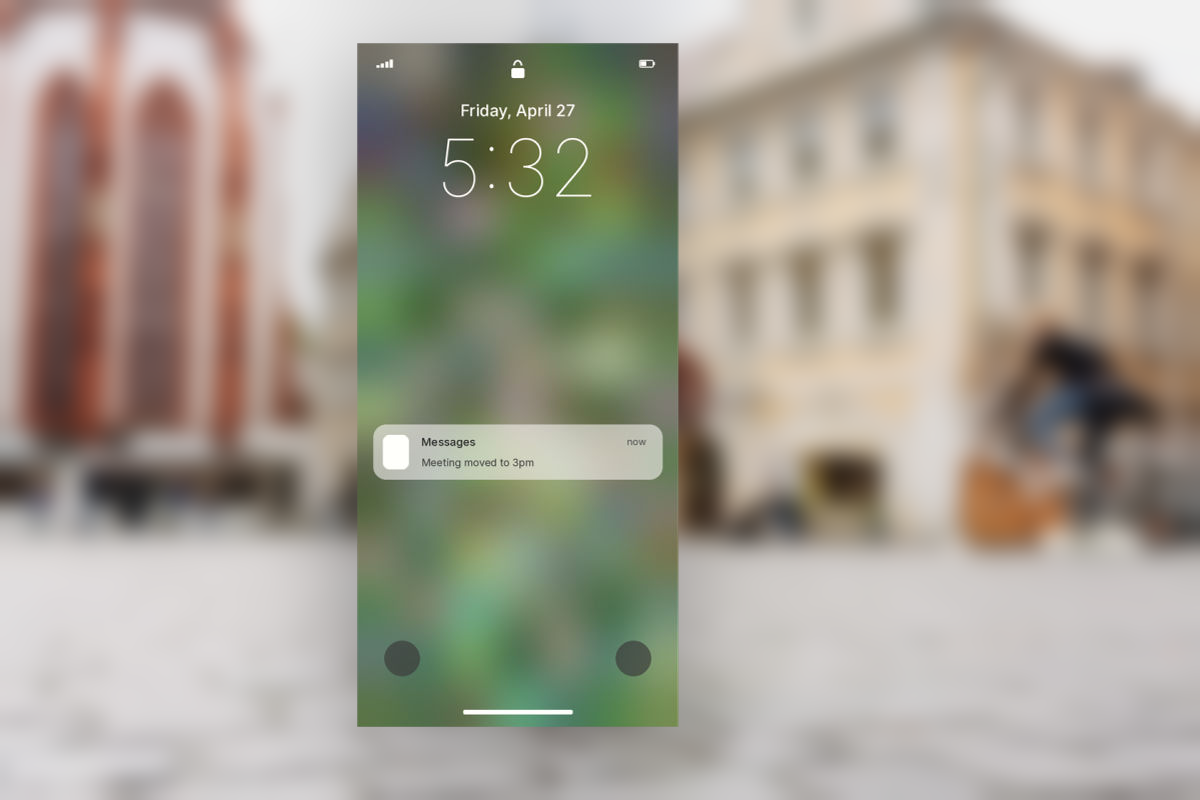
**5:32**
